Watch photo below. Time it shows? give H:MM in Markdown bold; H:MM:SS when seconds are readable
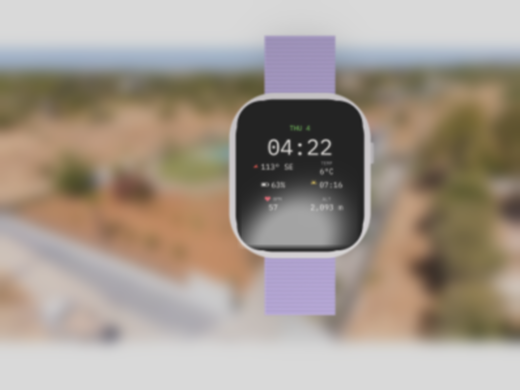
**4:22**
